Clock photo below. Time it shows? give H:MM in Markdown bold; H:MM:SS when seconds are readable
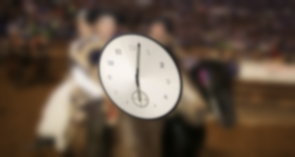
**6:02**
